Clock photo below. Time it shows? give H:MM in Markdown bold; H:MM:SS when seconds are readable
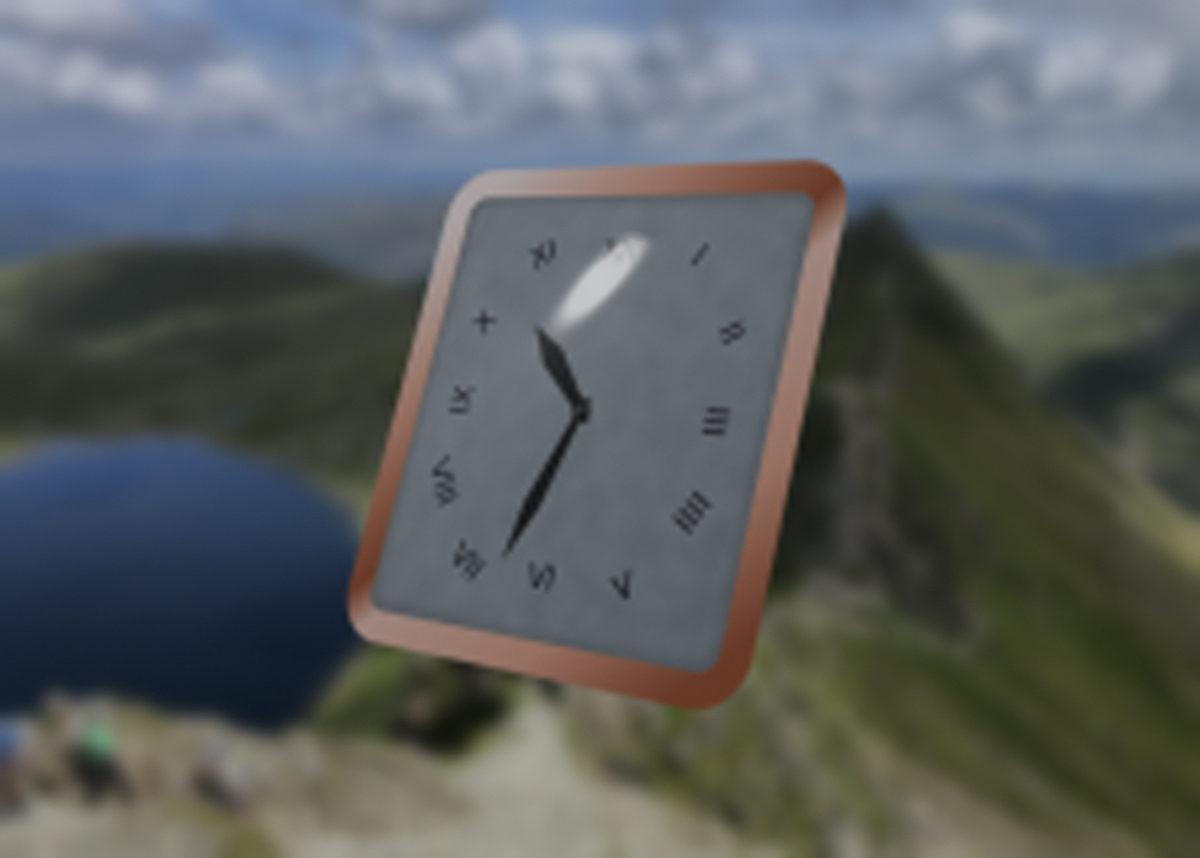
**10:33**
